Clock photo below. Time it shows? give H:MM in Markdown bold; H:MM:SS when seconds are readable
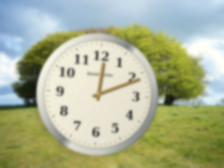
**12:11**
